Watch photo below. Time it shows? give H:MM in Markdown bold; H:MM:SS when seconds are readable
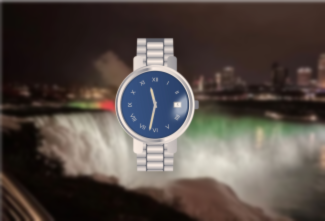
**11:32**
